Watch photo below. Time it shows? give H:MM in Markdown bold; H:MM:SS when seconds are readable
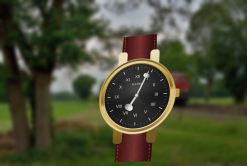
**7:04**
